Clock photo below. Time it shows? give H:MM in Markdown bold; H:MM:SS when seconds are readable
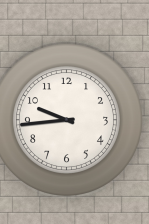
**9:44**
